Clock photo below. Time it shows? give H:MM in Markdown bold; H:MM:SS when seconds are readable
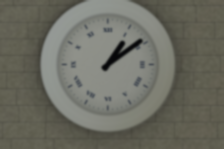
**1:09**
